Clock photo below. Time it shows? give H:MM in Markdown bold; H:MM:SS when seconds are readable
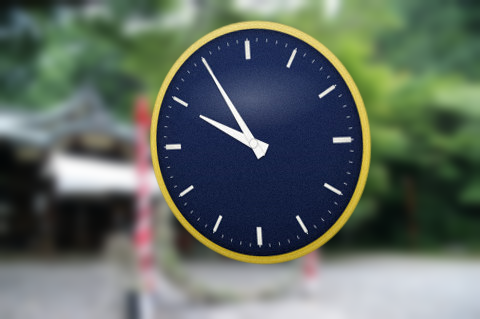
**9:55**
